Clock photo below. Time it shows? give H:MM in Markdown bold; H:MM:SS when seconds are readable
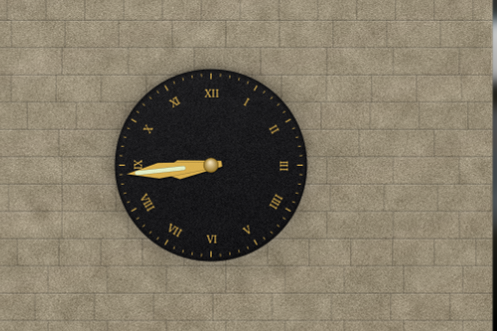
**8:44**
